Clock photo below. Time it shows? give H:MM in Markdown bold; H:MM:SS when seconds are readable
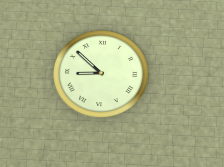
**8:52**
